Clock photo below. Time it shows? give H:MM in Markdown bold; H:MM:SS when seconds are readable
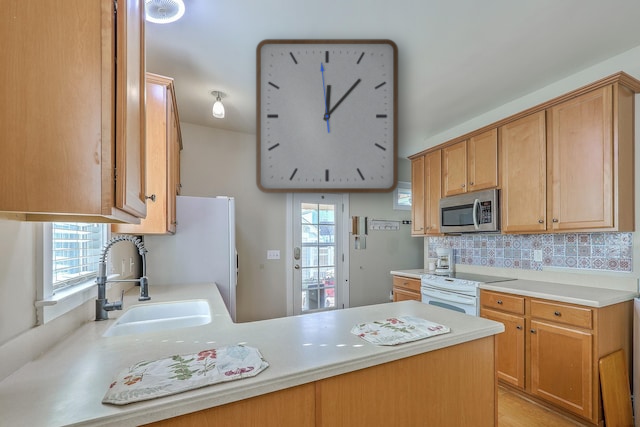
**12:06:59**
